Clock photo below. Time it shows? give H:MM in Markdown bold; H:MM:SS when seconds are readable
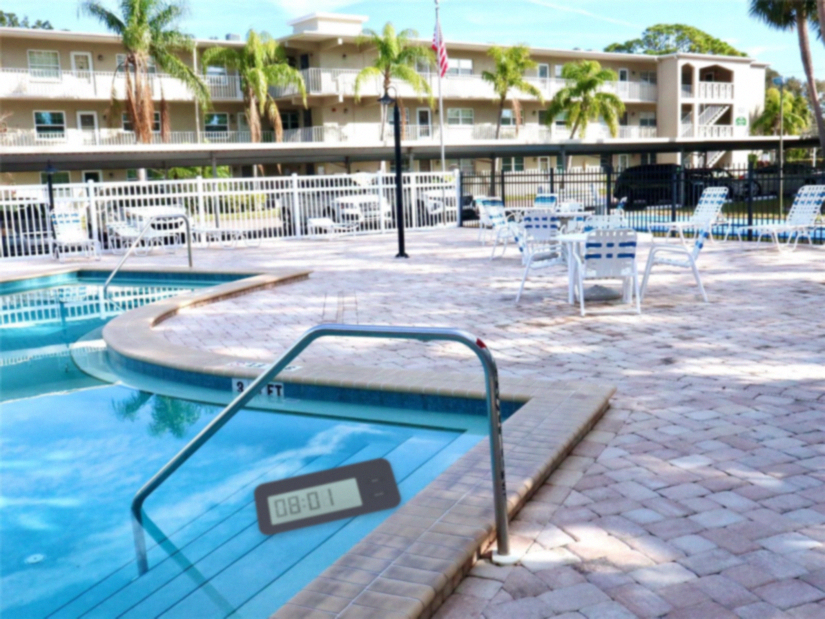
**8:01**
